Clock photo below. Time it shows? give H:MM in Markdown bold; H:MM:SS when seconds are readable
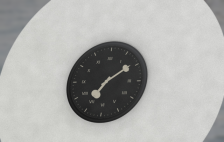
**7:09**
